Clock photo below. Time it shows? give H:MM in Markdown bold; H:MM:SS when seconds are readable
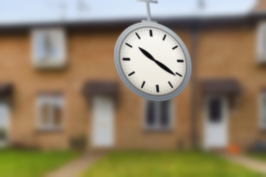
**10:21**
